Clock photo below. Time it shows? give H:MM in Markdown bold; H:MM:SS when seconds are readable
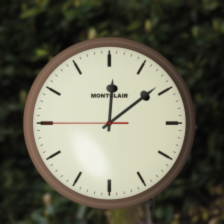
**12:08:45**
